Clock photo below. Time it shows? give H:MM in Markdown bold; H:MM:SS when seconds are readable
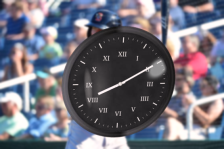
**8:10**
